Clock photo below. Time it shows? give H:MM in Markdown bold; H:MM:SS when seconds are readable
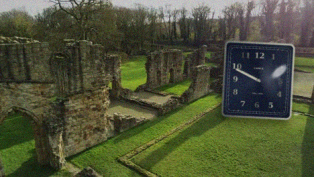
**9:49**
